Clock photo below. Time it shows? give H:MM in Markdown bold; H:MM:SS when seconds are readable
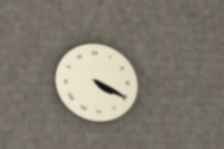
**4:20**
